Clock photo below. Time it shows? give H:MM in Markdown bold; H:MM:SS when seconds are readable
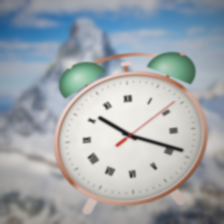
**10:19:09**
